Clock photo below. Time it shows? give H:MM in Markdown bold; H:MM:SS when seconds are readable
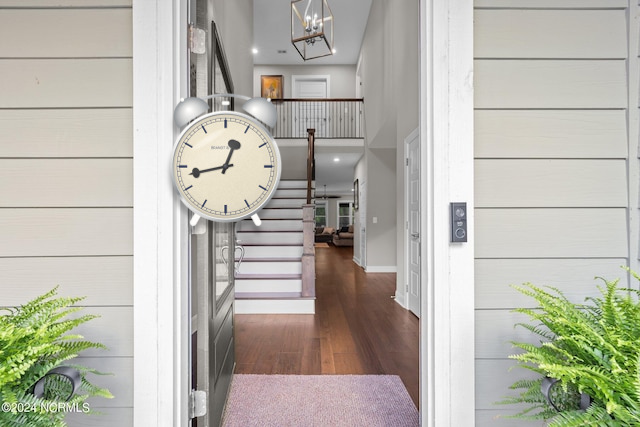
**12:43**
